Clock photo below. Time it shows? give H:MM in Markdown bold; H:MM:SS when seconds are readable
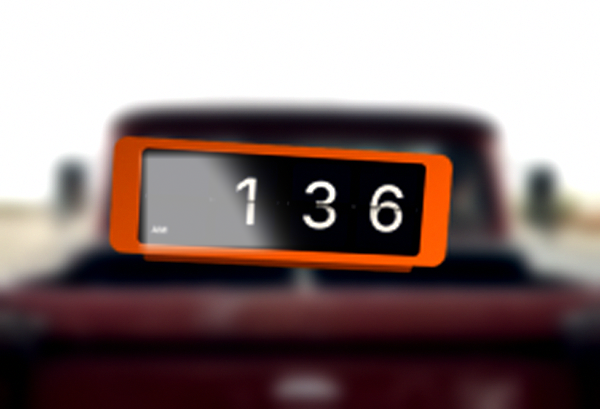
**1:36**
